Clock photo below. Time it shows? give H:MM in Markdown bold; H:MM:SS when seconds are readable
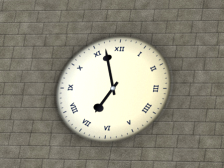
**6:57**
